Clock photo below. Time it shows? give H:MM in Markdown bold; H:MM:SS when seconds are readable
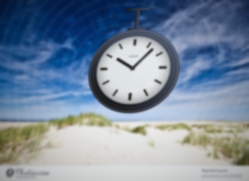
**10:07**
